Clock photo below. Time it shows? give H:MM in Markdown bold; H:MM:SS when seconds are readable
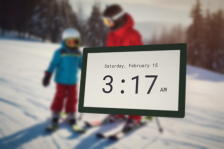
**3:17**
